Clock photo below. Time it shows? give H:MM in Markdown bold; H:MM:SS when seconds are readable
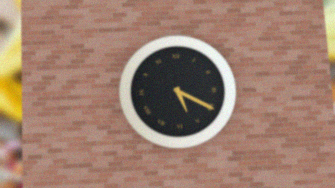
**5:20**
